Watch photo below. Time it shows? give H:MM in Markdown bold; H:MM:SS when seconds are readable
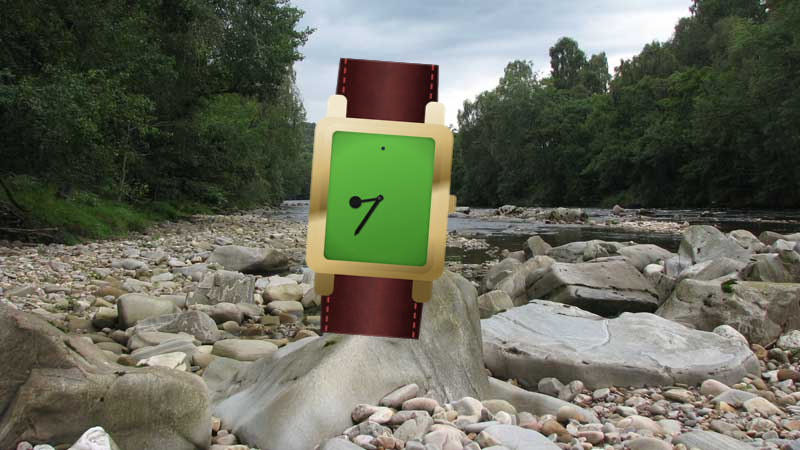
**8:35**
